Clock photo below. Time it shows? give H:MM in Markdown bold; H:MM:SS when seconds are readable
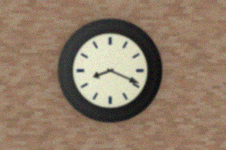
**8:19**
